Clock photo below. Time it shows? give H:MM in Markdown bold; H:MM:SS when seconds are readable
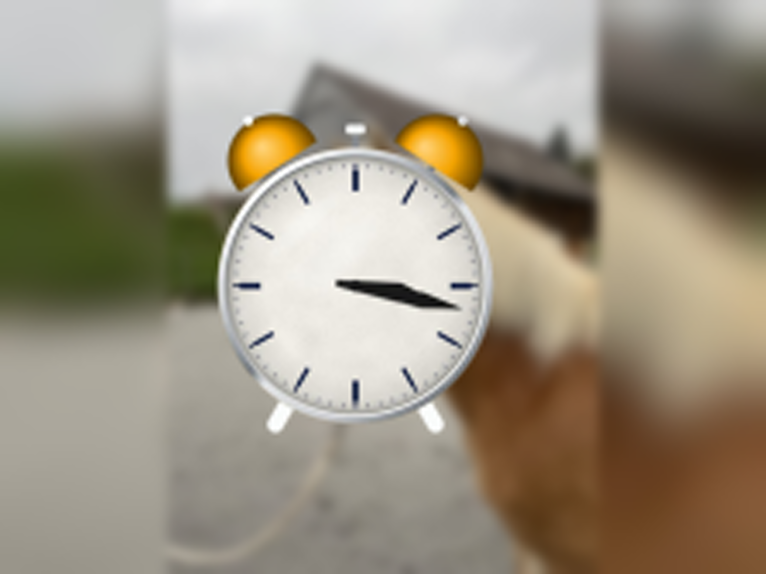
**3:17**
